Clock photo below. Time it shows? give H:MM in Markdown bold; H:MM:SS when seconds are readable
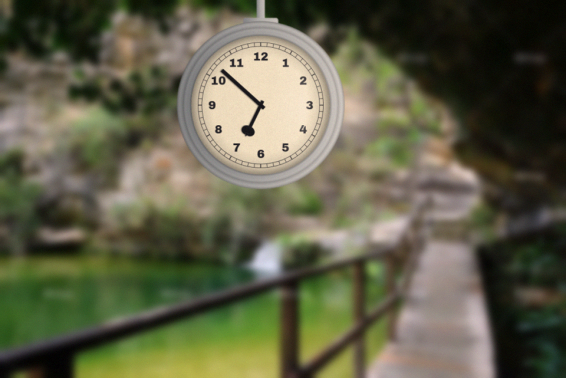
**6:52**
